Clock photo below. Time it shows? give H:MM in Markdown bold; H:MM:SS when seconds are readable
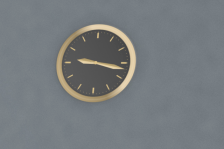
**9:17**
